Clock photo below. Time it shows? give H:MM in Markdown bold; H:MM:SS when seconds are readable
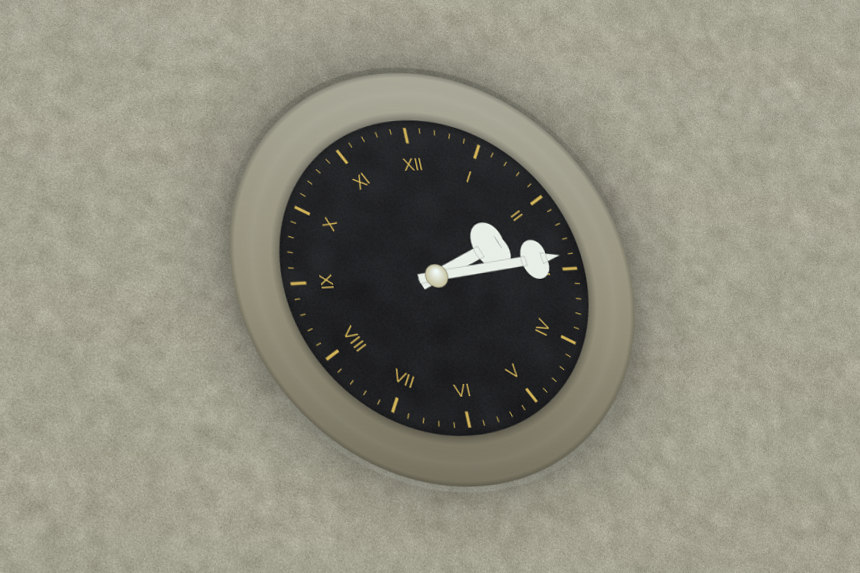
**2:14**
